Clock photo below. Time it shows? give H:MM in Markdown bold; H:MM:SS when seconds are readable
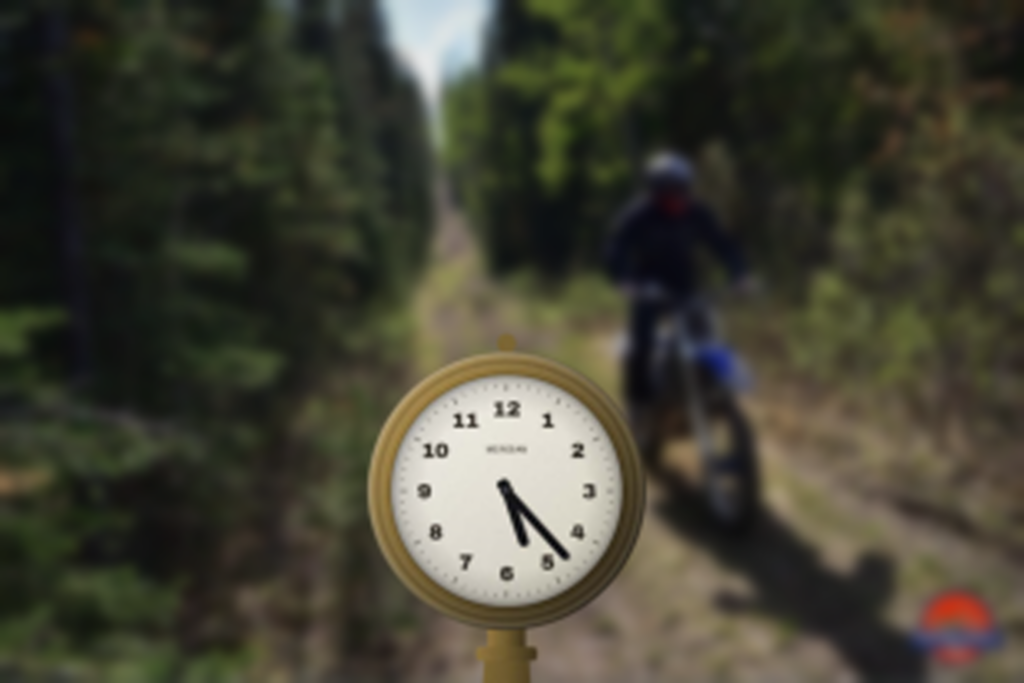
**5:23**
